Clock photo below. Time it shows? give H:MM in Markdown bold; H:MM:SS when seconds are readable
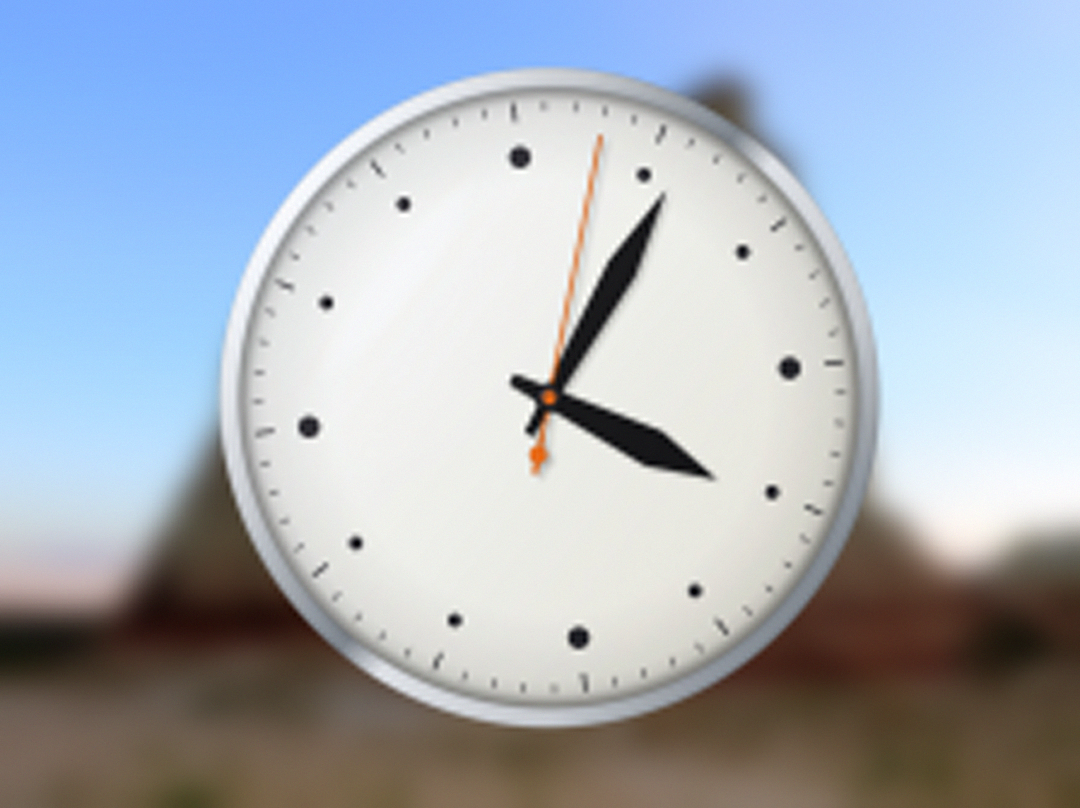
**4:06:03**
